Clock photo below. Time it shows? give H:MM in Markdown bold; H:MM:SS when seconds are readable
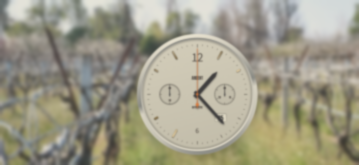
**1:23**
